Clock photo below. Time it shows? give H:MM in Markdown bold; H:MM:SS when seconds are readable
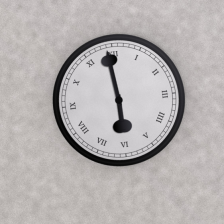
**5:59**
